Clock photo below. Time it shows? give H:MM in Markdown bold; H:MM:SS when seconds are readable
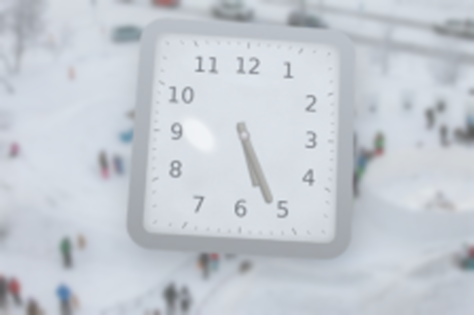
**5:26**
